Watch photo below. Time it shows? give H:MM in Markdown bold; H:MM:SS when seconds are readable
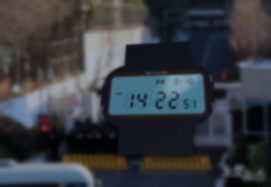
**14:22**
